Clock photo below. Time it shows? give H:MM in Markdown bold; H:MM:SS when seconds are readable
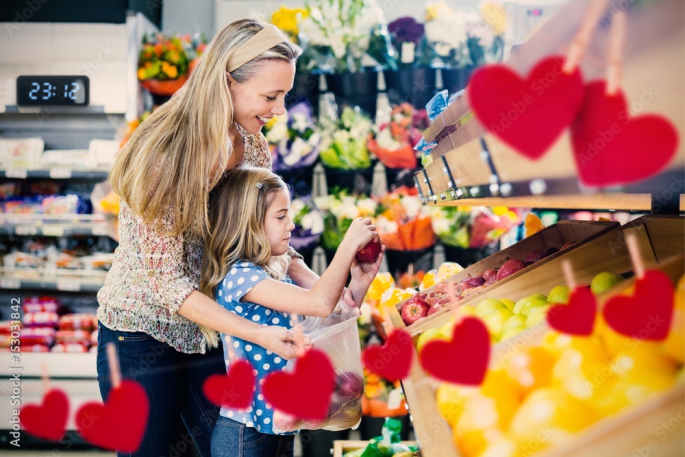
**23:12**
